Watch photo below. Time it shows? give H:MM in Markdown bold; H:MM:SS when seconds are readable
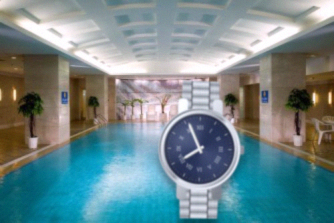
**7:56**
